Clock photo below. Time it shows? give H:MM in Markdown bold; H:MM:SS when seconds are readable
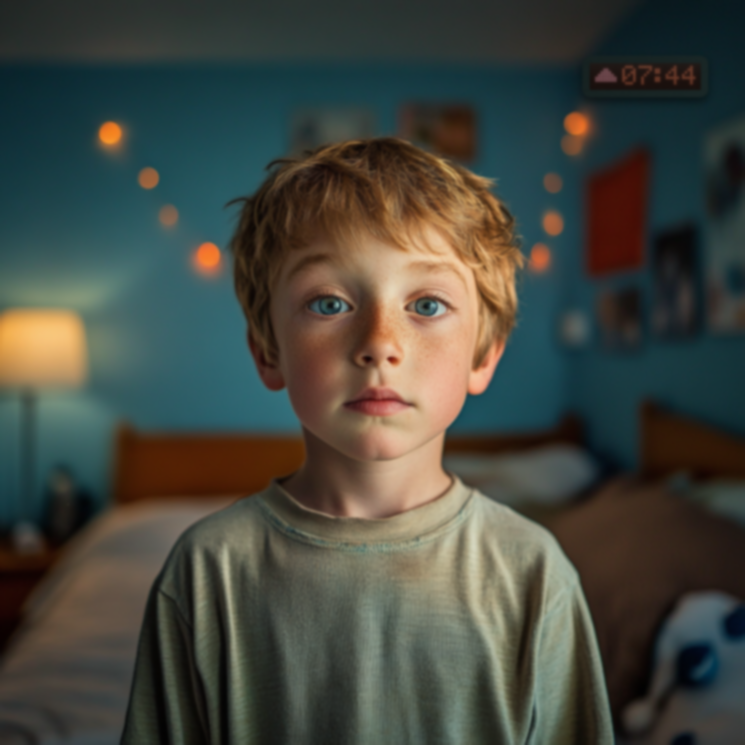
**7:44**
